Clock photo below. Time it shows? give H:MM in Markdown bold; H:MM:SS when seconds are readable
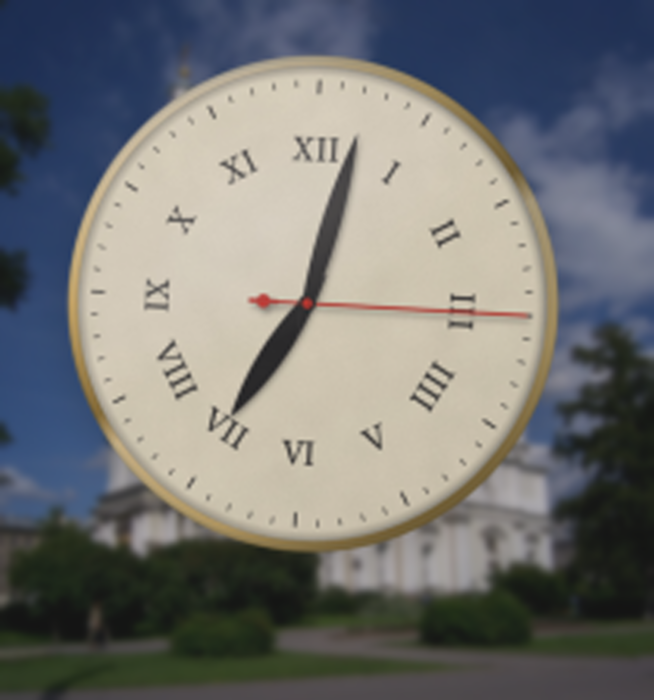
**7:02:15**
